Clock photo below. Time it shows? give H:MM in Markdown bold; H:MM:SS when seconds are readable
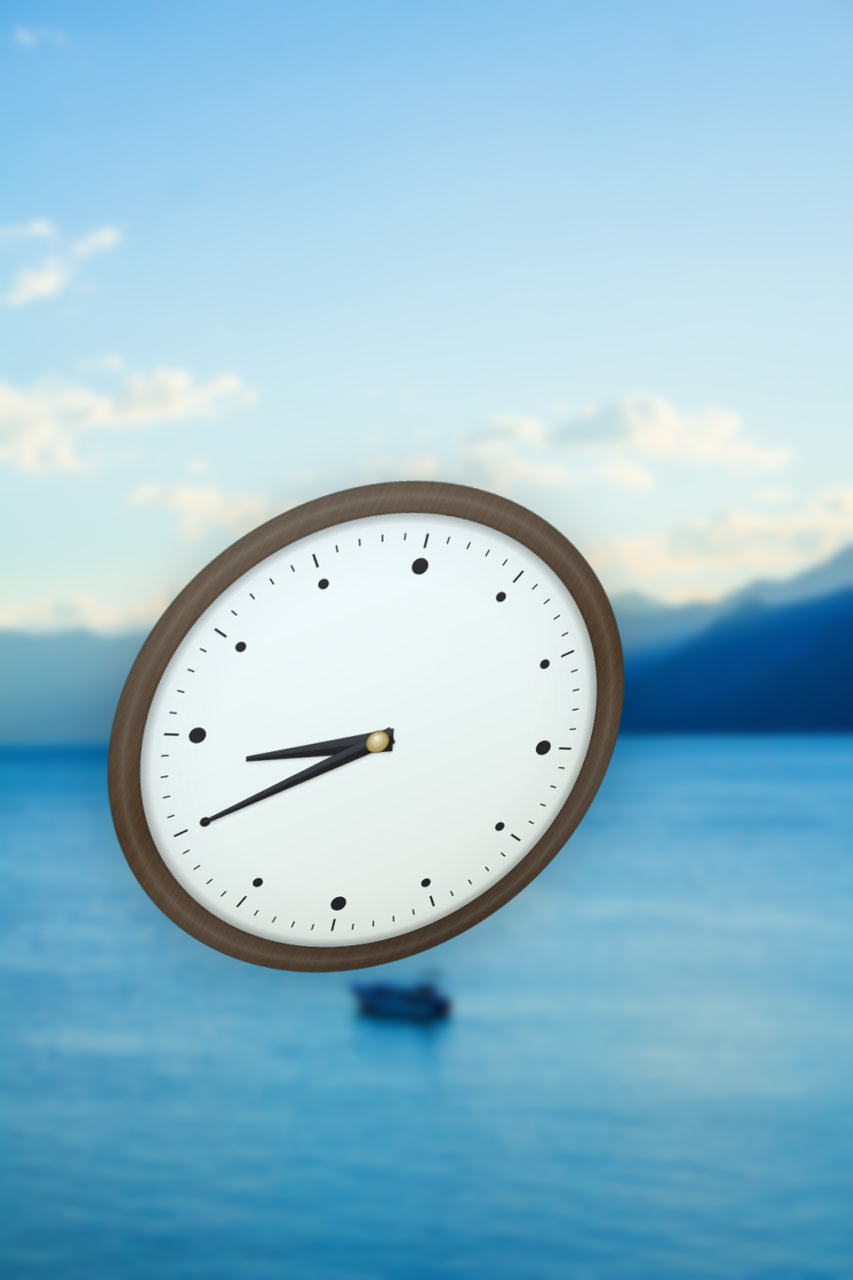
**8:40**
